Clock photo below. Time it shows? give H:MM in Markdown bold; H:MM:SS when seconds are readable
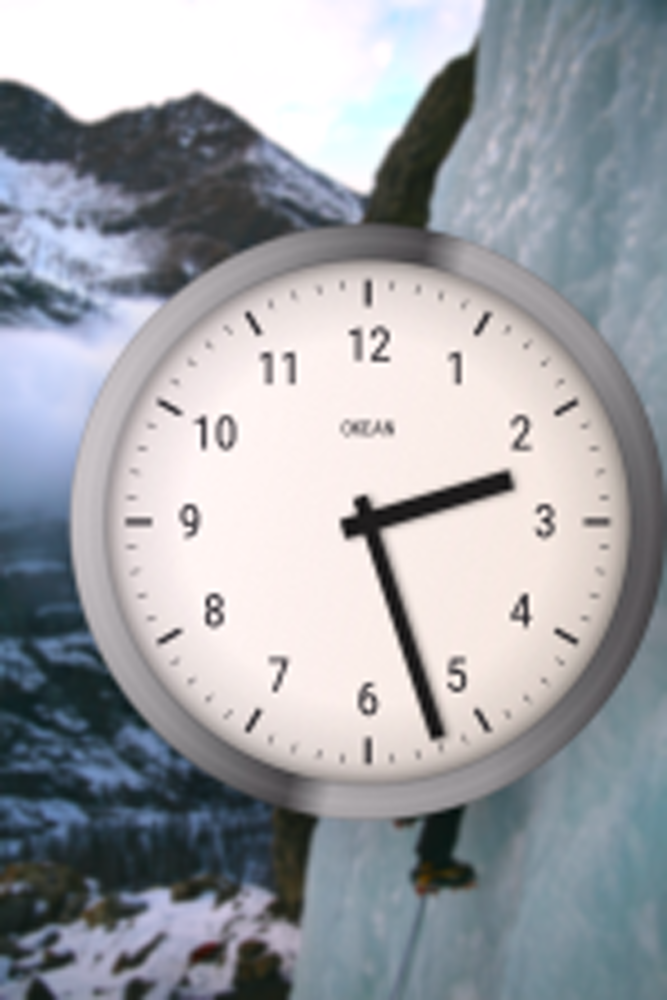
**2:27**
